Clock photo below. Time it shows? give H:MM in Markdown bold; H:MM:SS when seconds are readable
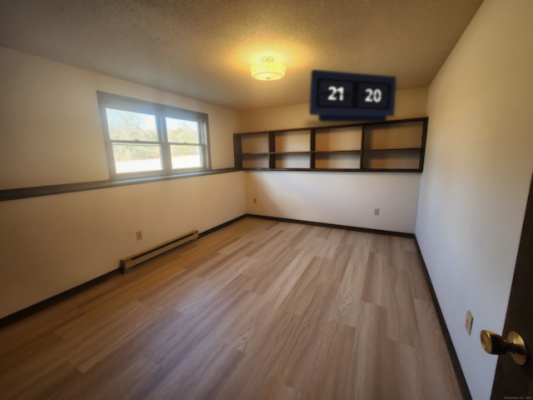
**21:20**
